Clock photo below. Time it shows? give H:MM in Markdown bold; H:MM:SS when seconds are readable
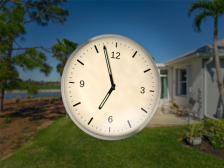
**6:57**
